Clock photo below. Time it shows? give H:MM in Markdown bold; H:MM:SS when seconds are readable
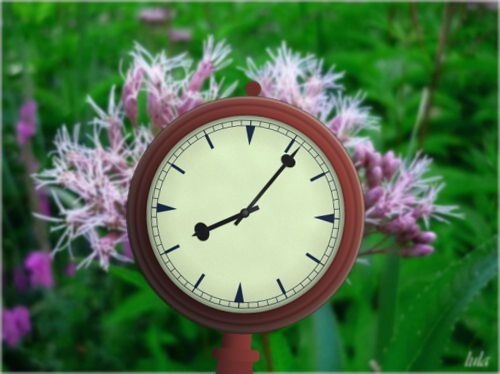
**8:06**
